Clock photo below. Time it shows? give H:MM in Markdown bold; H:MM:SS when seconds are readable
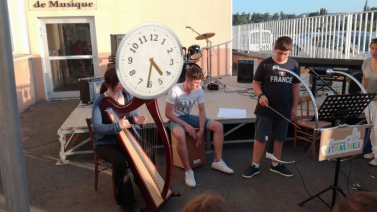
**4:31**
